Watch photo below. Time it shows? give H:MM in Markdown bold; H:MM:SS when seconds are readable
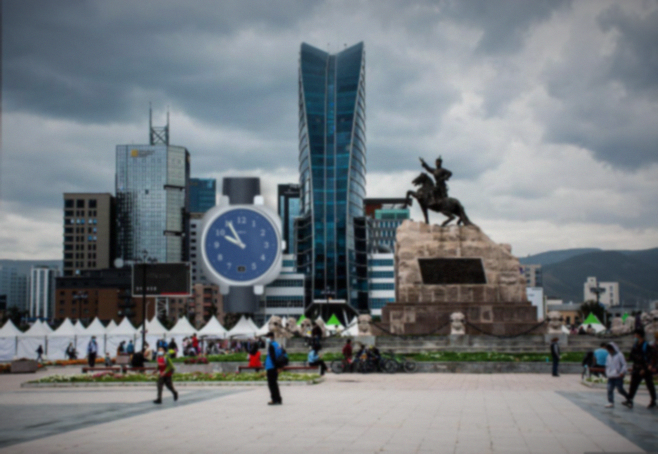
**9:55**
